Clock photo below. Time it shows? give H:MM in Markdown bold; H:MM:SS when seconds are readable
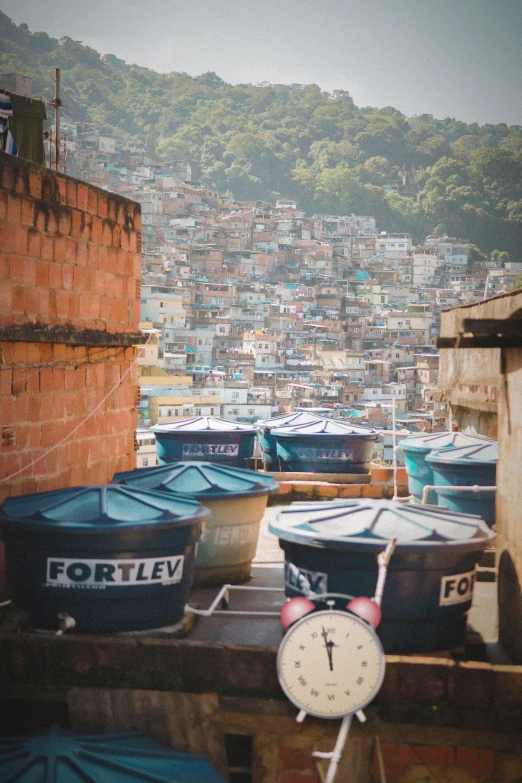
**11:58**
